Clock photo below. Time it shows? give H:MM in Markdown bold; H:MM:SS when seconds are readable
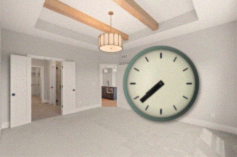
**7:38**
